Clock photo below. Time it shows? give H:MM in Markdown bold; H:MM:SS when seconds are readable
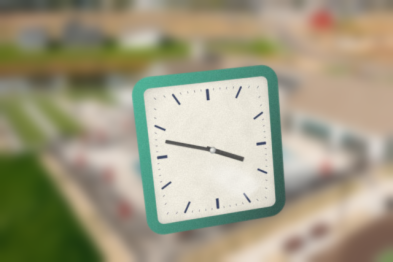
**3:48**
